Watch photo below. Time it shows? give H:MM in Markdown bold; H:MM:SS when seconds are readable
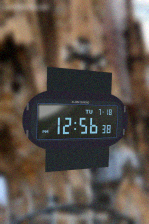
**12:56:38**
